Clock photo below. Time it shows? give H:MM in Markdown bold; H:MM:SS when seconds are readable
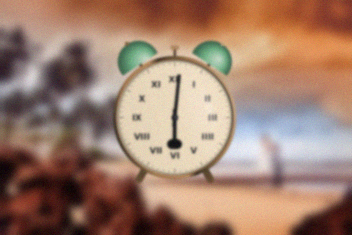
**6:01**
